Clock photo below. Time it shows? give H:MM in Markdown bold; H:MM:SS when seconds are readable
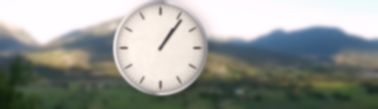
**1:06**
